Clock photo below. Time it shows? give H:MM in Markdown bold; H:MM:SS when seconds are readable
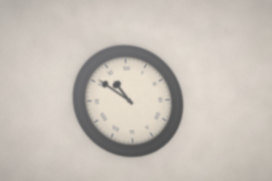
**10:51**
